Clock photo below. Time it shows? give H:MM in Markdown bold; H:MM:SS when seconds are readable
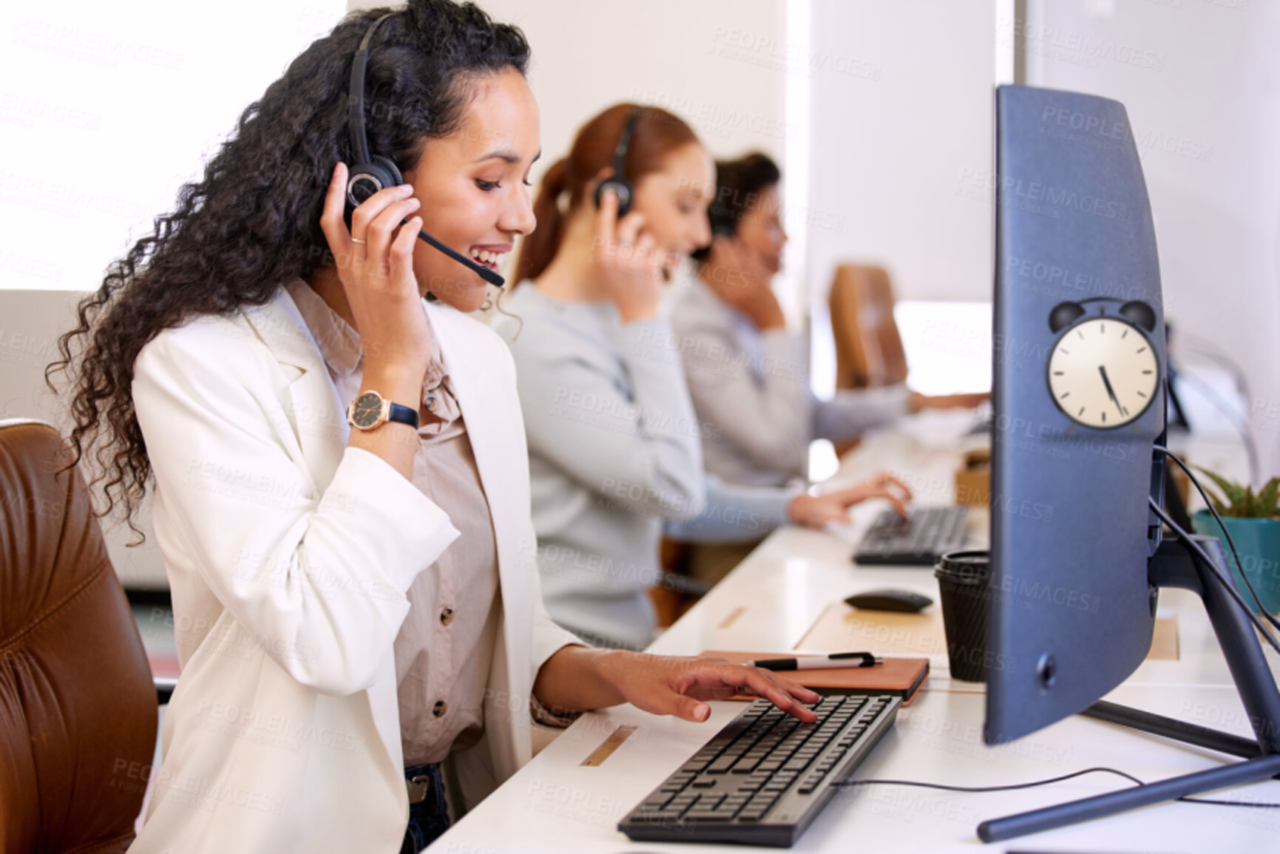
**5:26**
